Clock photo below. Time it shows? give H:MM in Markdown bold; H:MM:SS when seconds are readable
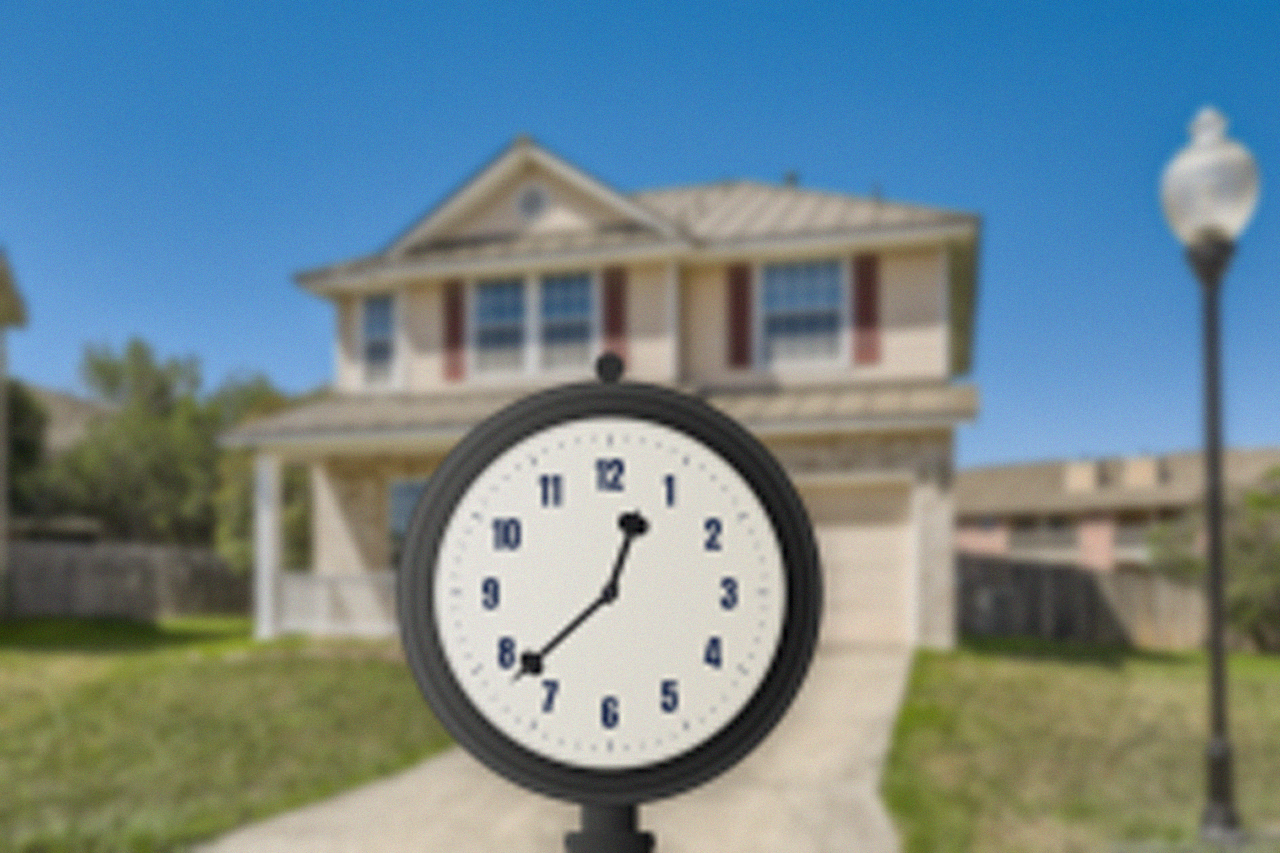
**12:38**
